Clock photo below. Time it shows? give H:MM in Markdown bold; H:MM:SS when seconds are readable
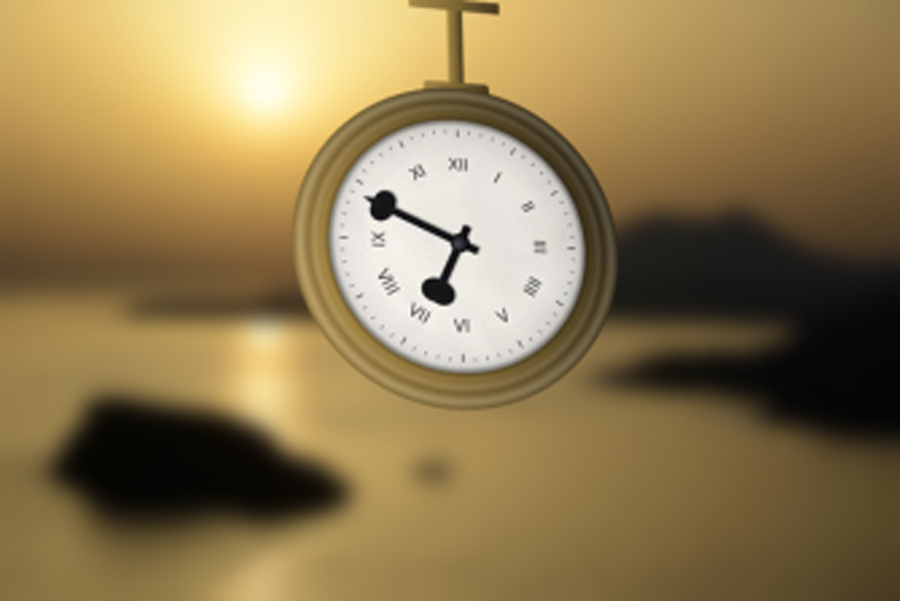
**6:49**
